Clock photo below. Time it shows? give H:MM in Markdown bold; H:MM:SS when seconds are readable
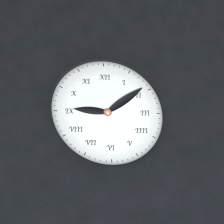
**9:09**
